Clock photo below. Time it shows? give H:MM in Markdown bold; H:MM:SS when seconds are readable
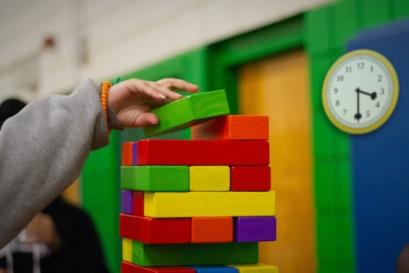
**3:29**
